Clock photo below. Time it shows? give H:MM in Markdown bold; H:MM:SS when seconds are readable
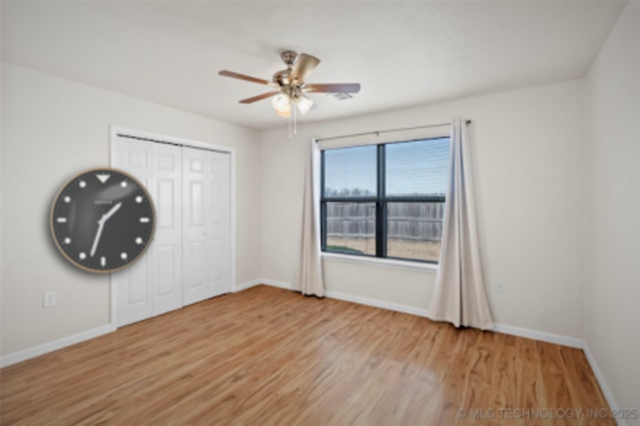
**1:33**
